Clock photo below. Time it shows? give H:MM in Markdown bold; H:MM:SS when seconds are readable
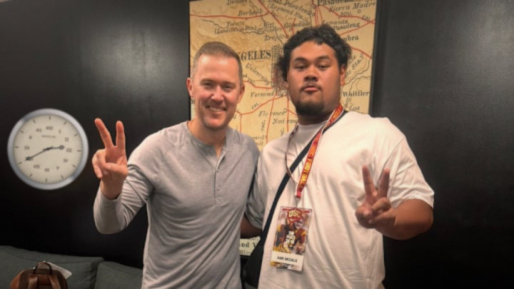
**2:40**
